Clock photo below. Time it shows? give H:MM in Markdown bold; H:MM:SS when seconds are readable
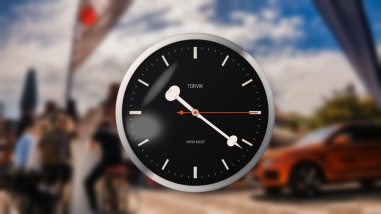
**10:21:15**
